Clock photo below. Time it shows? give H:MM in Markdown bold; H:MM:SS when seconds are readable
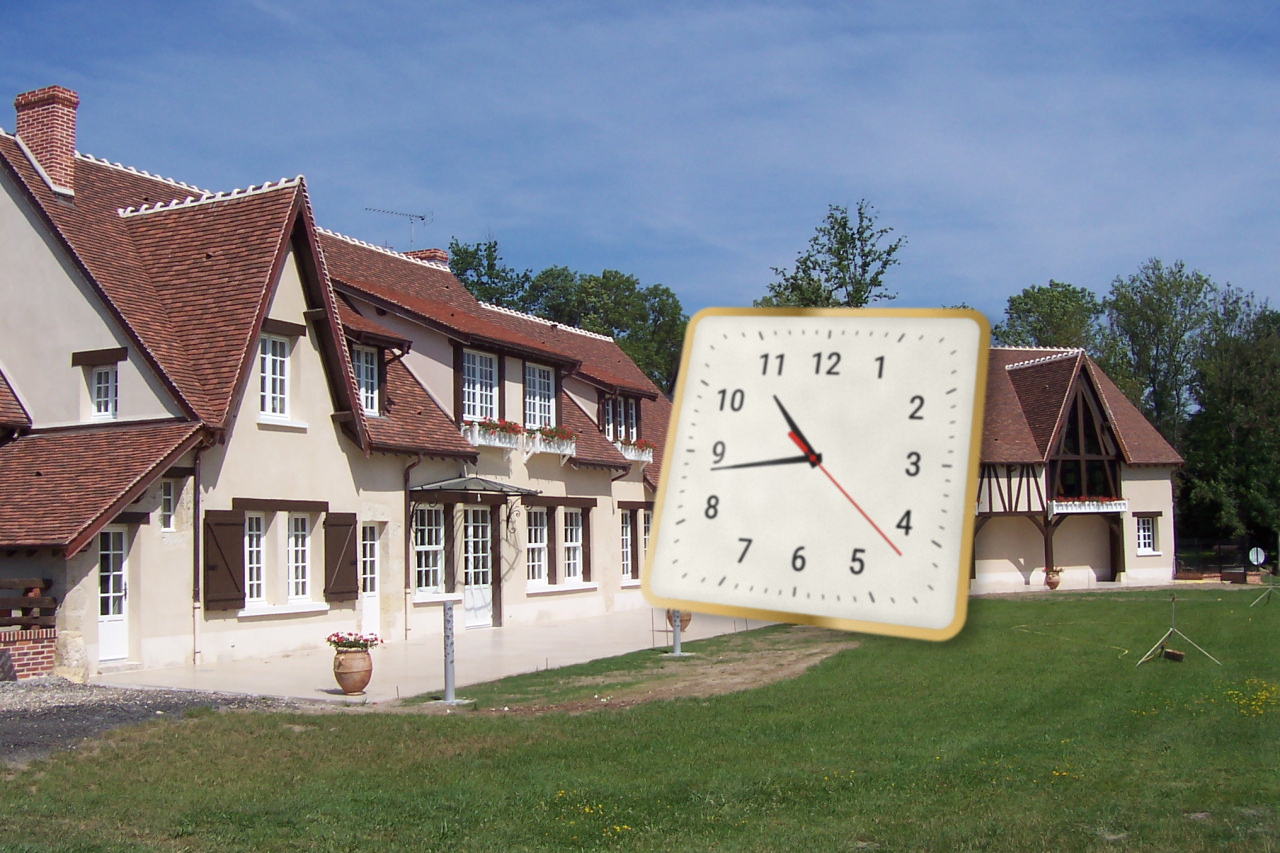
**10:43:22**
